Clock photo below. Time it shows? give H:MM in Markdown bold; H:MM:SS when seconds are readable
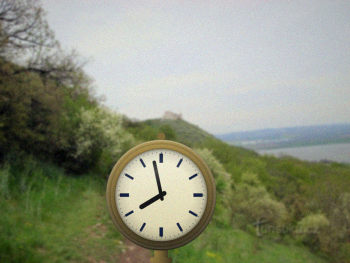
**7:58**
